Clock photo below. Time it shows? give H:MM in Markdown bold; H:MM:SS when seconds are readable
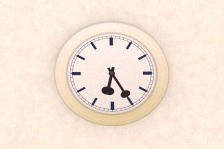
**6:25**
